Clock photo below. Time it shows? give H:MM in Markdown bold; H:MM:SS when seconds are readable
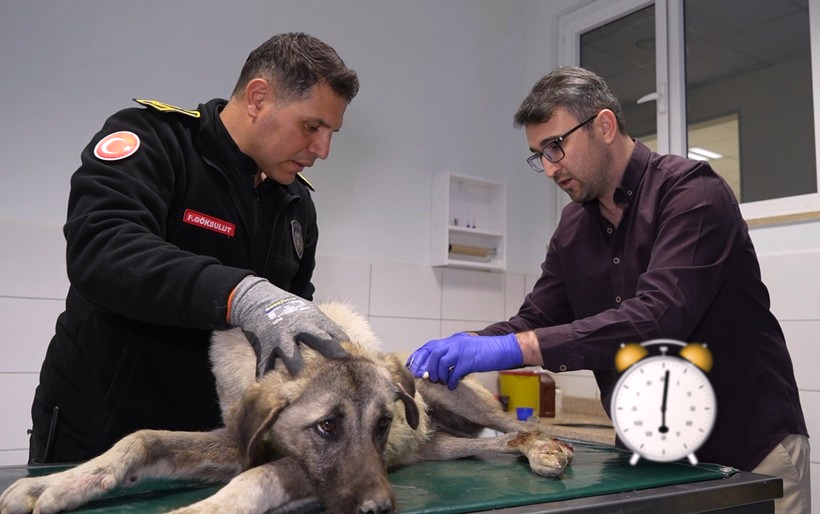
**6:01**
